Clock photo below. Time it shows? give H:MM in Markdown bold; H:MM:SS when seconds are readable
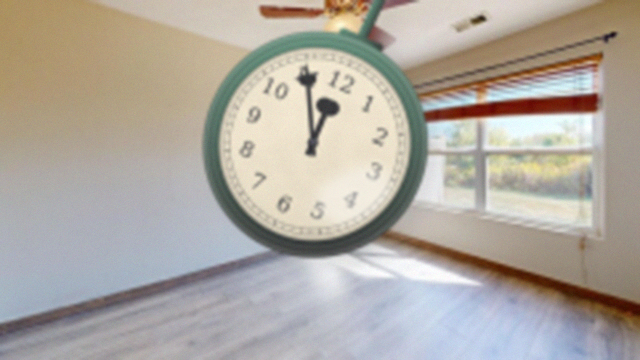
**11:55**
